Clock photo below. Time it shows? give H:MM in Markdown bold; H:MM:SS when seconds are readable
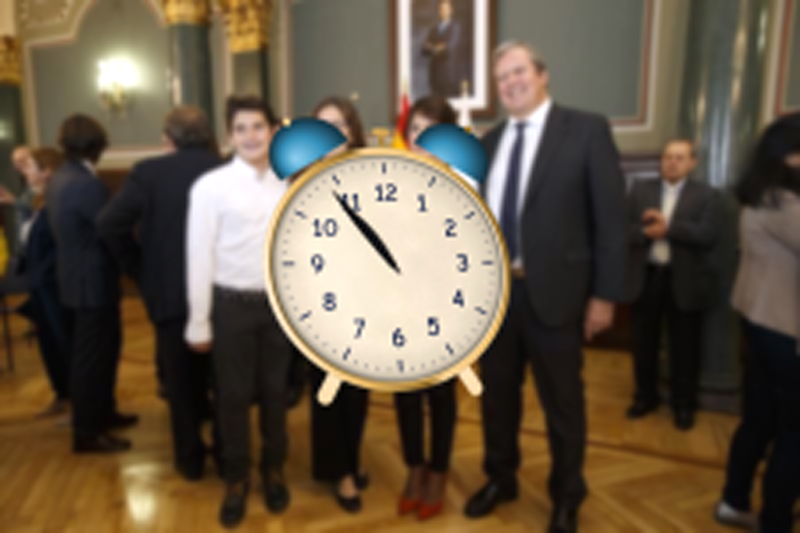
**10:54**
